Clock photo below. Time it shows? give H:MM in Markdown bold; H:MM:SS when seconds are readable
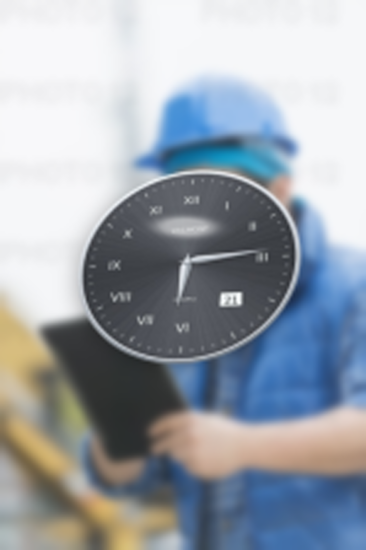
**6:14**
